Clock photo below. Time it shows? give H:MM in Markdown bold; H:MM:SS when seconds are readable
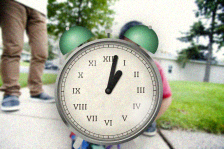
**1:02**
